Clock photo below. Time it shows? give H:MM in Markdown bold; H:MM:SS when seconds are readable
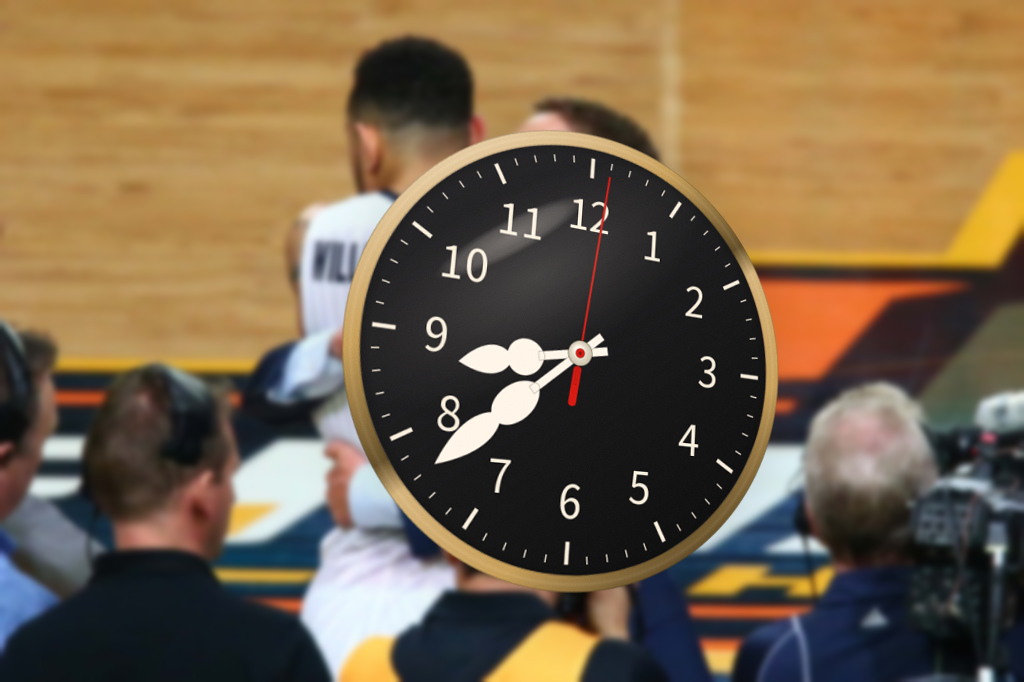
**8:38:01**
